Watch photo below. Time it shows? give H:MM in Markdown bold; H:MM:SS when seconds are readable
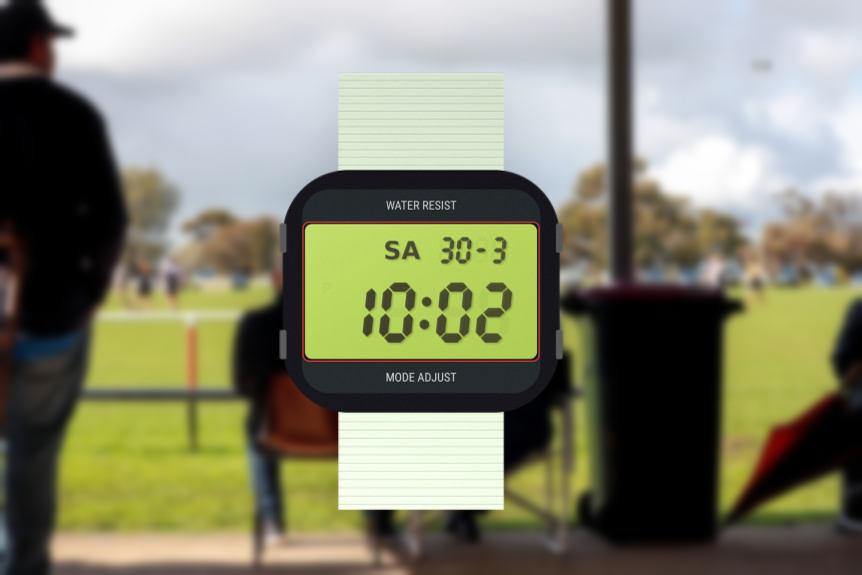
**10:02**
